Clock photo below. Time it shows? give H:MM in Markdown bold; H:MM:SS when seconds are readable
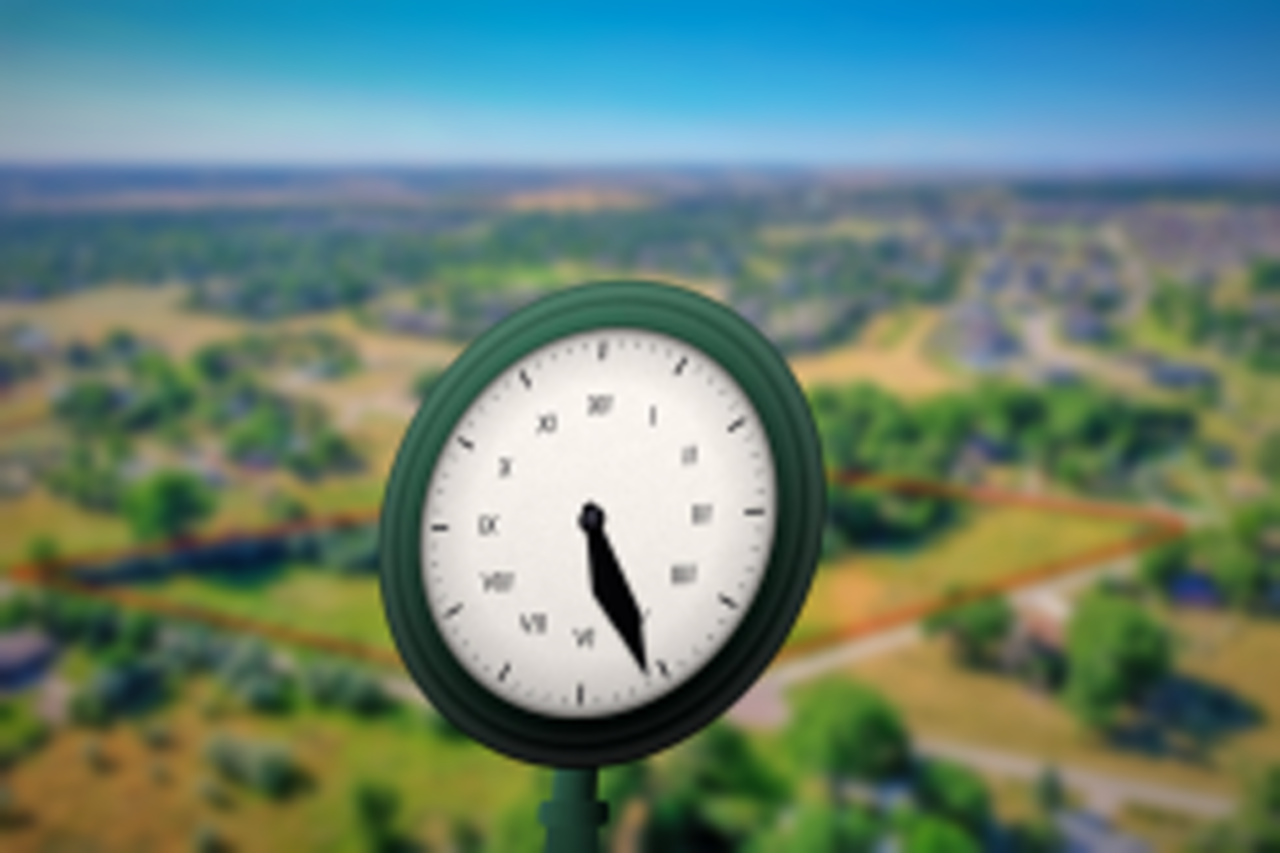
**5:26**
